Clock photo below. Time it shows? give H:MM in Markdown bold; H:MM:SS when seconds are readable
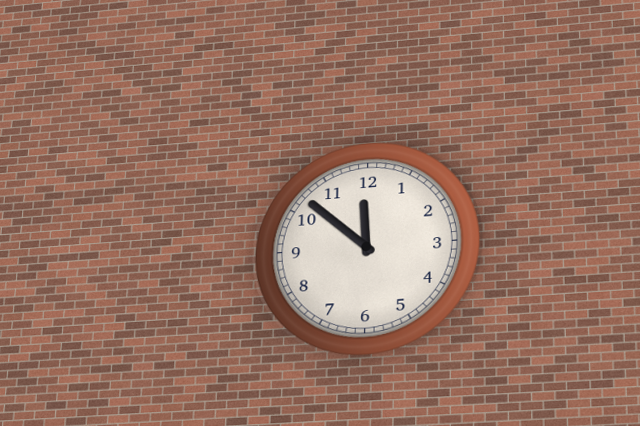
**11:52**
